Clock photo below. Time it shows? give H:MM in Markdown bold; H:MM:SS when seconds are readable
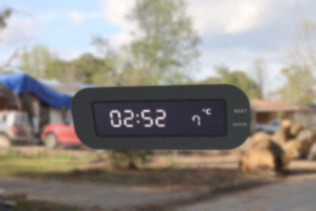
**2:52**
